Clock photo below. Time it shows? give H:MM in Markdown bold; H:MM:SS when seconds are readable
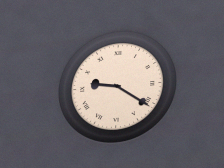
**9:21**
